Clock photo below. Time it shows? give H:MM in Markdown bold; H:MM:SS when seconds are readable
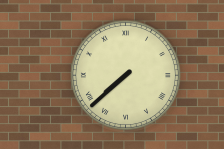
**7:38**
